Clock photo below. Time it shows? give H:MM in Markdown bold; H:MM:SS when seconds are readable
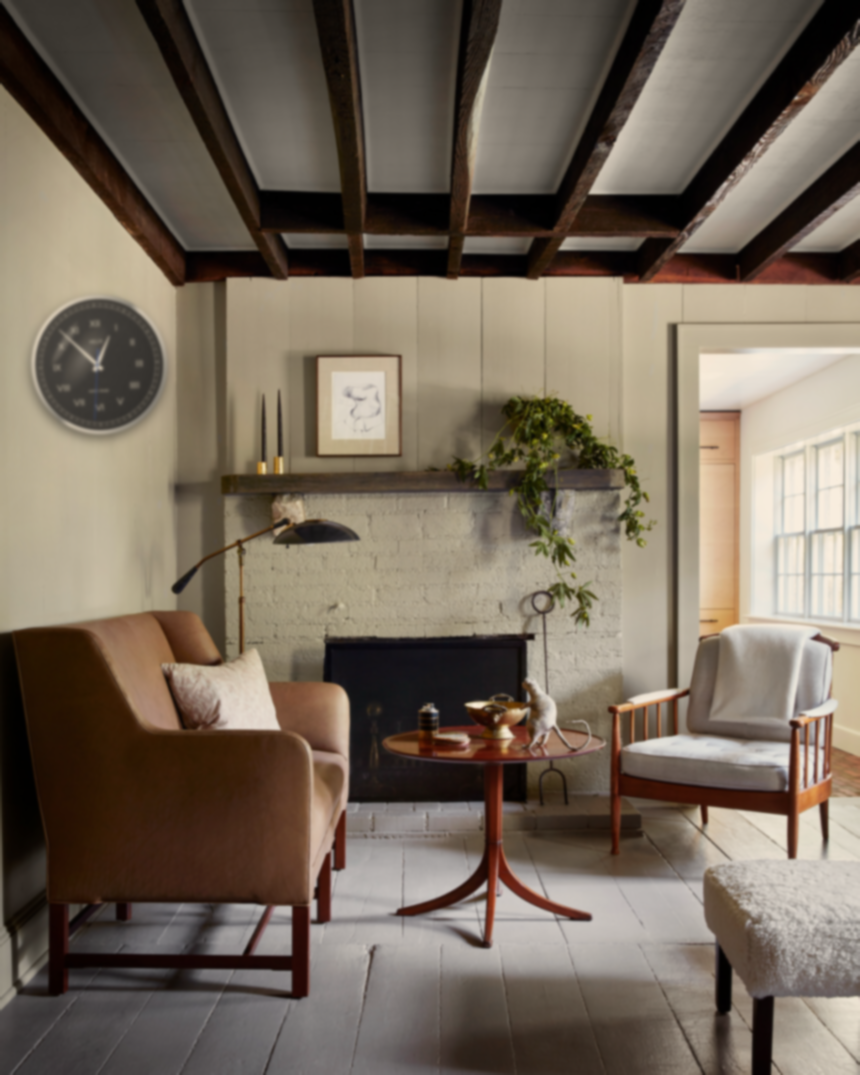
**12:52:31**
